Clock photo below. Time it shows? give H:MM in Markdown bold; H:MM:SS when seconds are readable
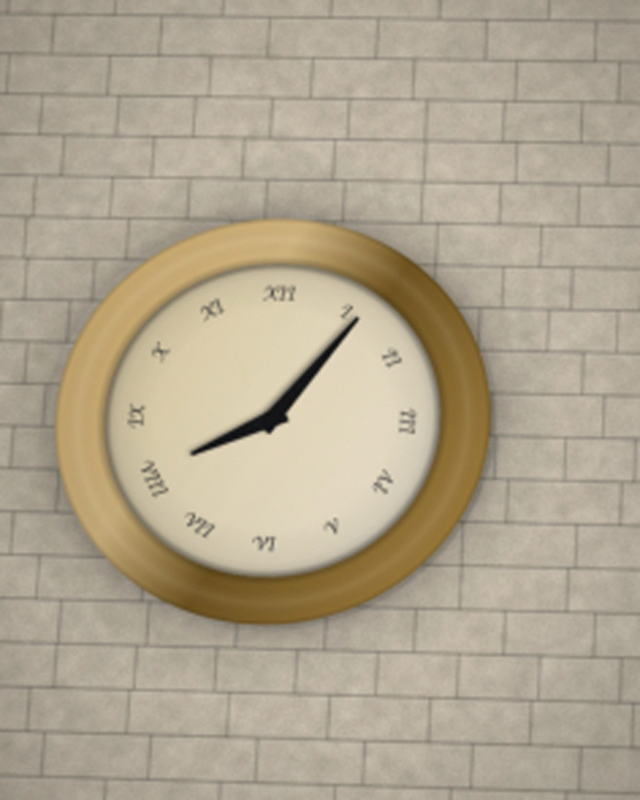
**8:06**
